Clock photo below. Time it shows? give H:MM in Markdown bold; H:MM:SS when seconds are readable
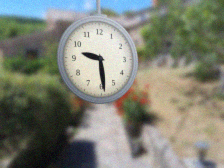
**9:29**
